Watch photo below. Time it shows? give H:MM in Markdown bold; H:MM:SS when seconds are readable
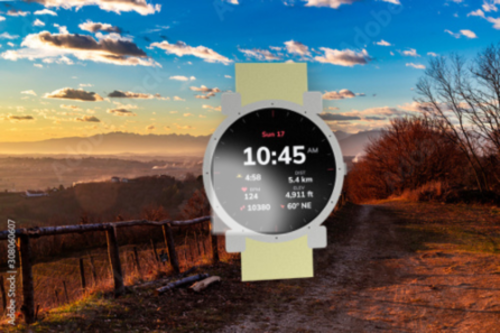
**10:45**
